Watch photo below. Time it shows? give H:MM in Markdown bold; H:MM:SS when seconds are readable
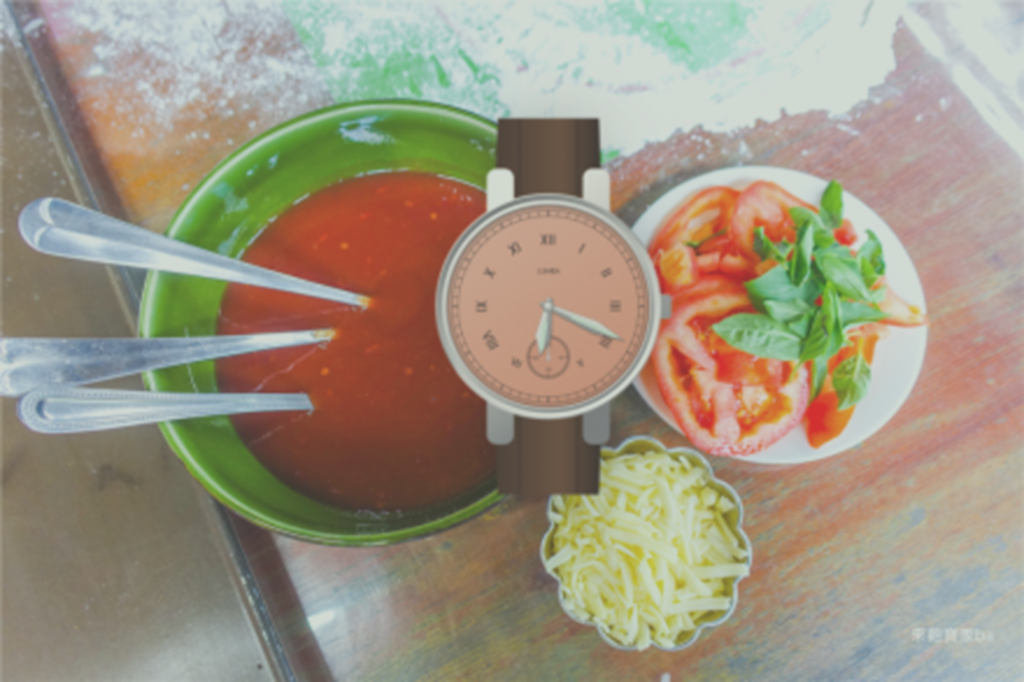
**6:19**
